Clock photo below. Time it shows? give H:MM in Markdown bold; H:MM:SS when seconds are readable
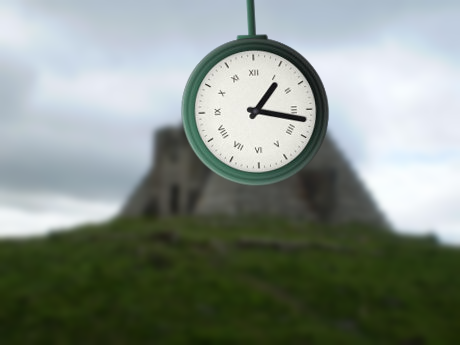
**1:17**
